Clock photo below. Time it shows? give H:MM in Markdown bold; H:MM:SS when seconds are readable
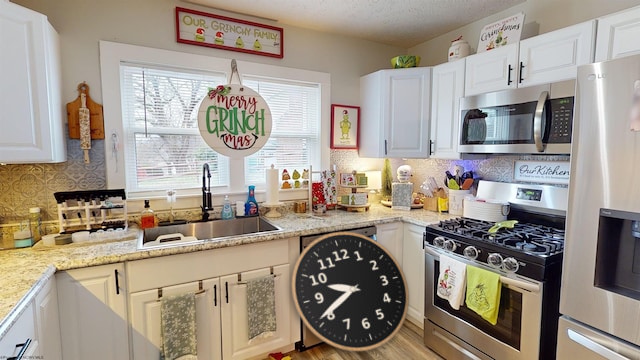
**9:41**
